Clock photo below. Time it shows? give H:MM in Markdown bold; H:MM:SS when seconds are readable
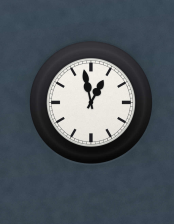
**12:58**
